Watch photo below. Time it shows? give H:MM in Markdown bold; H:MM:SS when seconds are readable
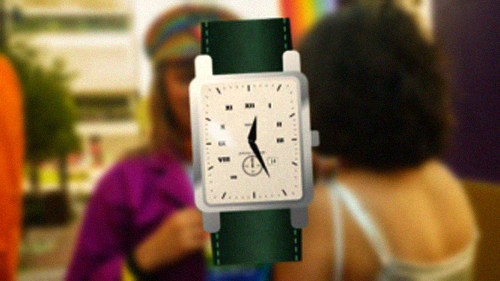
**12:26**
